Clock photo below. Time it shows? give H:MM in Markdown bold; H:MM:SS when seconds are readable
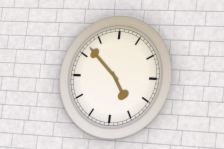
**4:52**
